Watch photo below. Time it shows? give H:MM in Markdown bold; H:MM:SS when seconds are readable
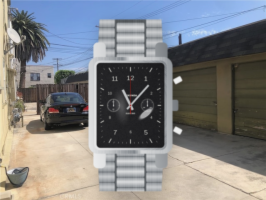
**11:07**
